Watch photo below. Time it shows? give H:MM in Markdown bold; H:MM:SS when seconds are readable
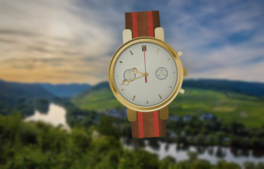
**9:42**
